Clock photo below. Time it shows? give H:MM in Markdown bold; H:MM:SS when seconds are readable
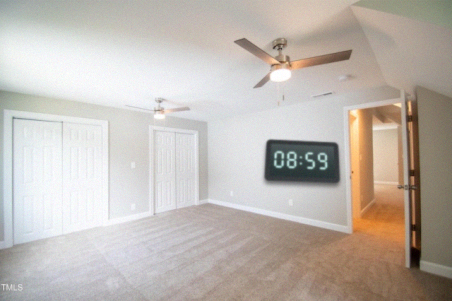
**8:59**
